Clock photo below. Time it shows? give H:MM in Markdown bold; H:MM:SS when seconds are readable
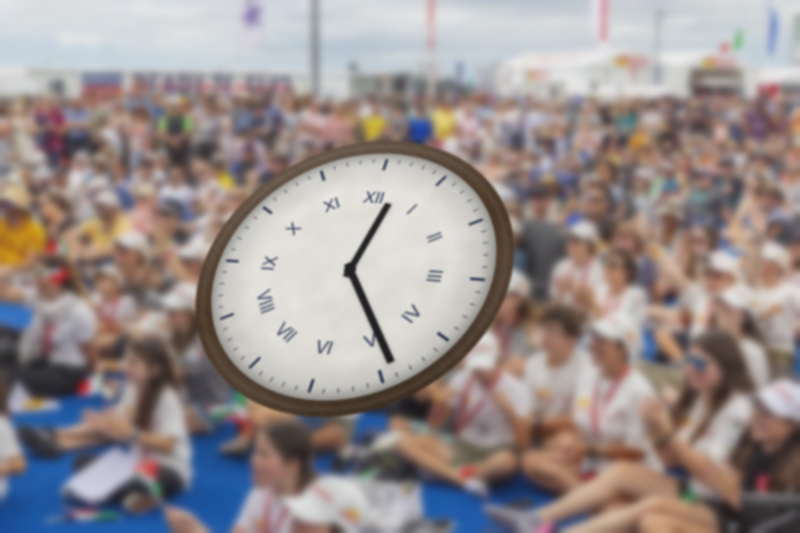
**12:24**
